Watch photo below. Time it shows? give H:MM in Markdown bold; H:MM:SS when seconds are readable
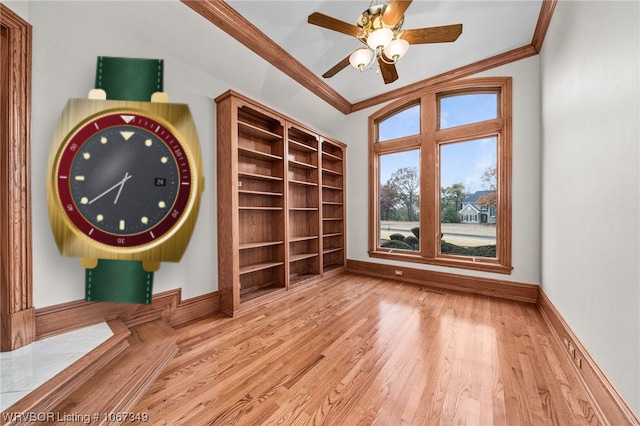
**6:39**
